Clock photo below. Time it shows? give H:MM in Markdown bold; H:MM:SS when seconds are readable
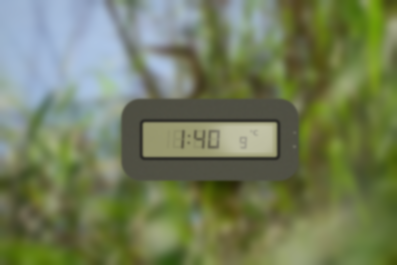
**1:40**
